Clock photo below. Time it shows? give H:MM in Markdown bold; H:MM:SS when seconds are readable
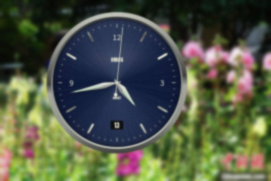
**4:43:01**
